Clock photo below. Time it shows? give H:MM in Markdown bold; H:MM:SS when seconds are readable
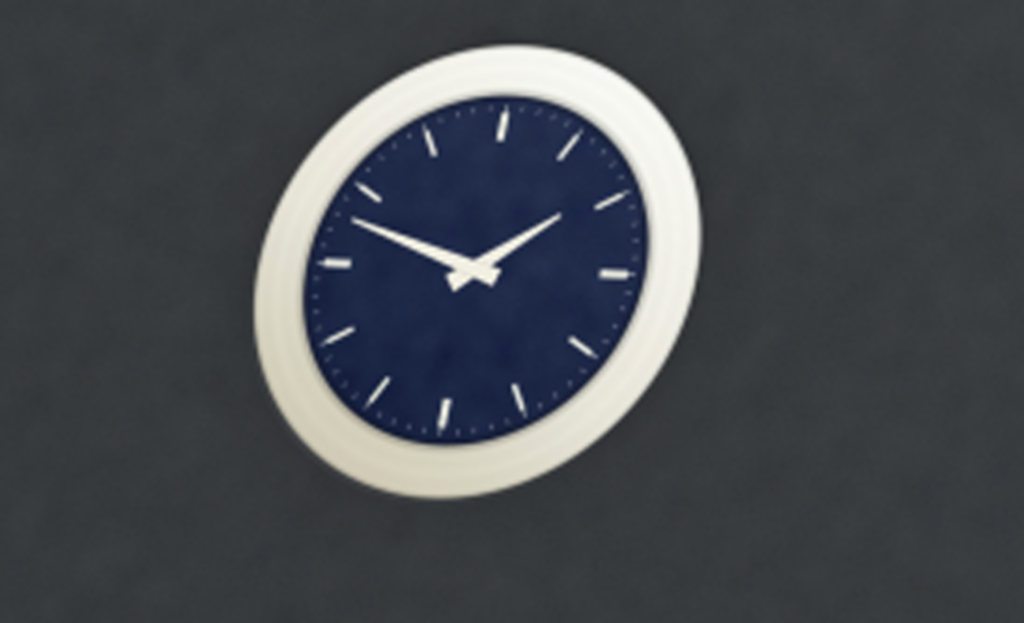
**1:48**
